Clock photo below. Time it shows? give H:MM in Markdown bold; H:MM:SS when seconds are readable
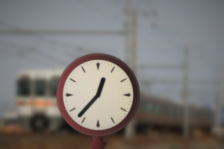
**12:37**
